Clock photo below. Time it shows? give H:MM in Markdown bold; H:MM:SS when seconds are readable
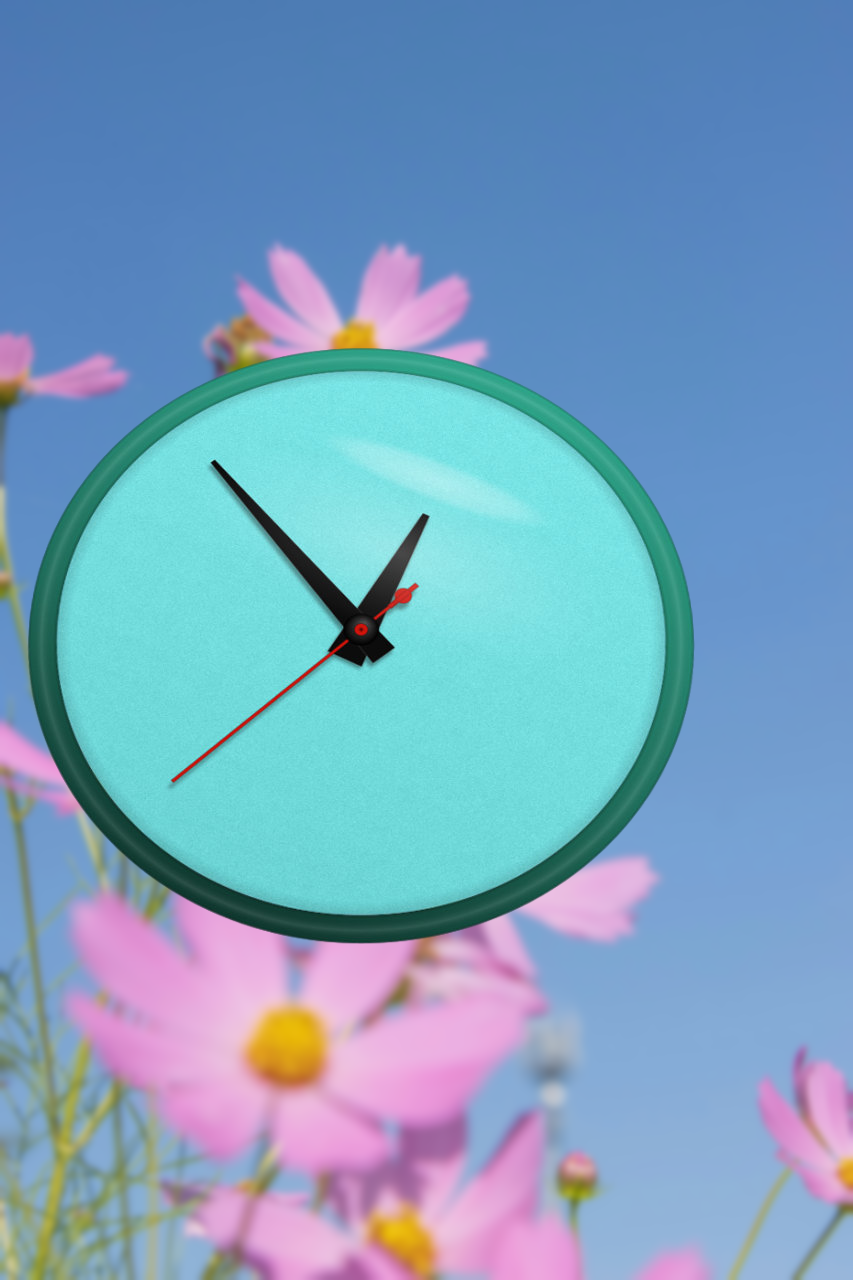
**12:53:38**
